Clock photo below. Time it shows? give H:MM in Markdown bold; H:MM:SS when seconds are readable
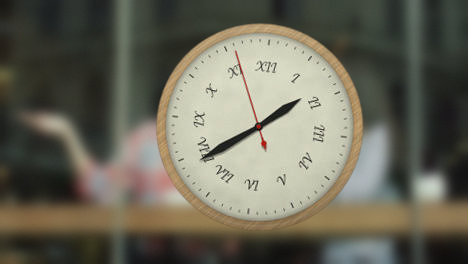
**1:38:56**
